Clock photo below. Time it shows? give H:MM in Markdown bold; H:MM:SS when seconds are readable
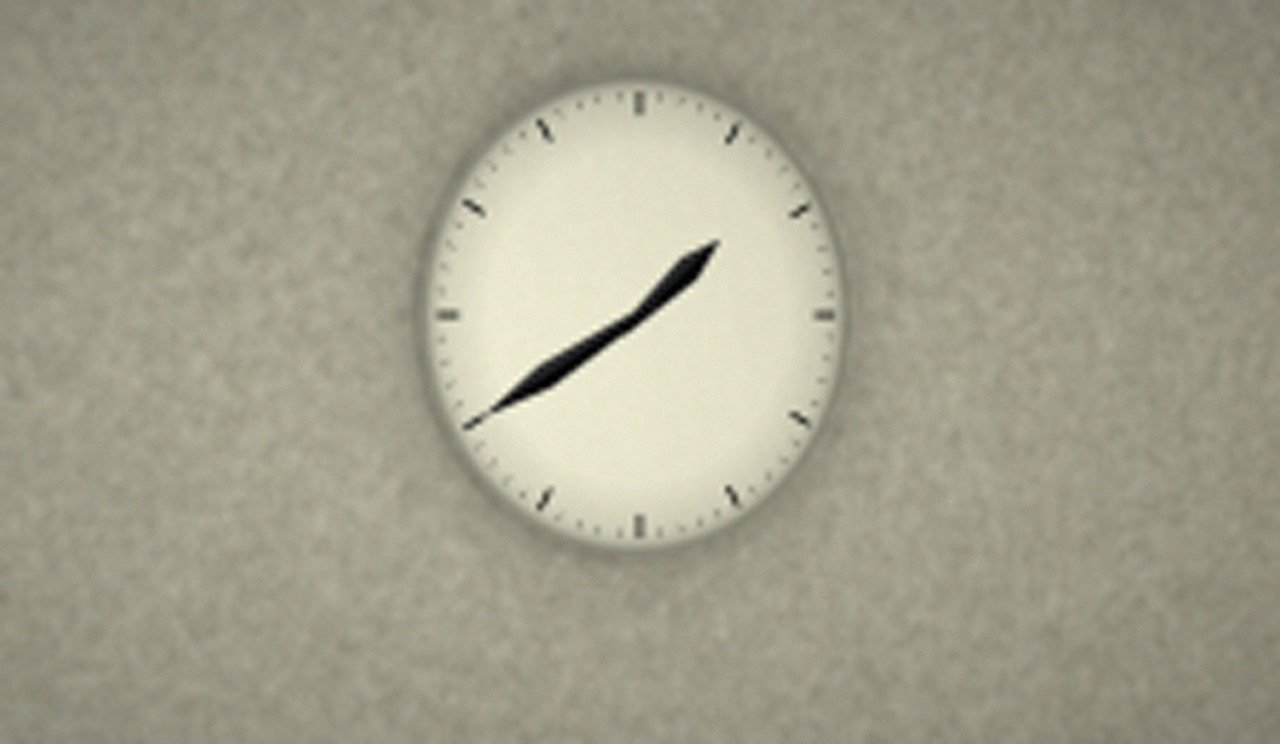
**1:40**
